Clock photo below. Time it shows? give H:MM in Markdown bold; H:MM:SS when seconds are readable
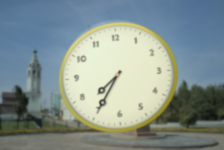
**7:35**
